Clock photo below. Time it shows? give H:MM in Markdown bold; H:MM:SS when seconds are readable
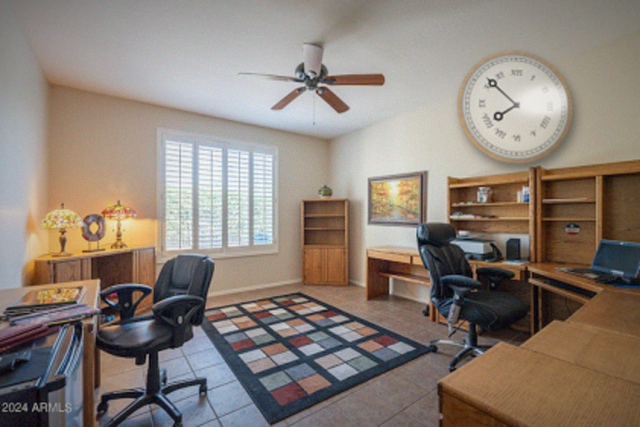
**7:52**
